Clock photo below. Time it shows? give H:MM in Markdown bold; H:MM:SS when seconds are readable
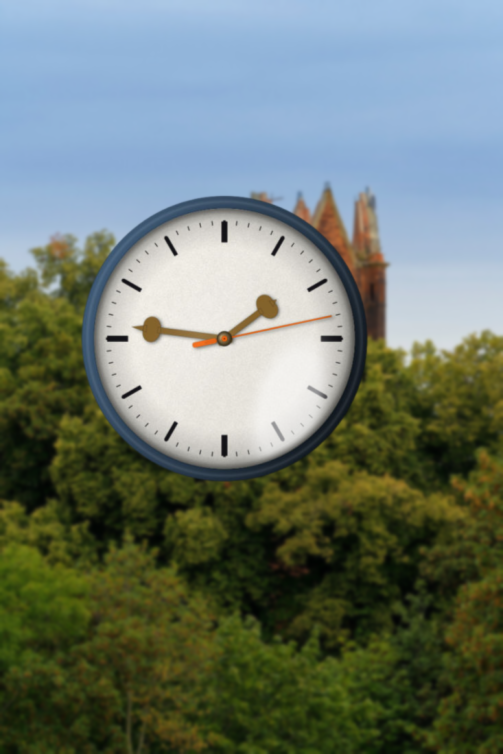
**1:46:13**
